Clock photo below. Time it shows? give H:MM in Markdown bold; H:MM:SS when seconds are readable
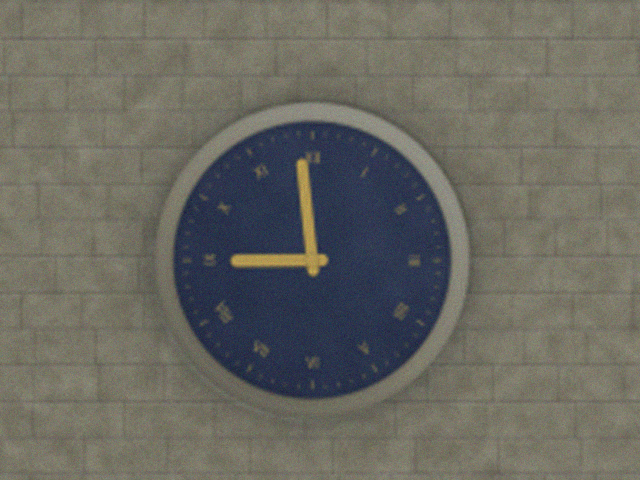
**8:59**
